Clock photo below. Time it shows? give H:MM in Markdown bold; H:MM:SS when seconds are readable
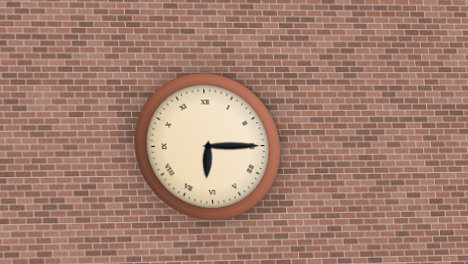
**6:15**
